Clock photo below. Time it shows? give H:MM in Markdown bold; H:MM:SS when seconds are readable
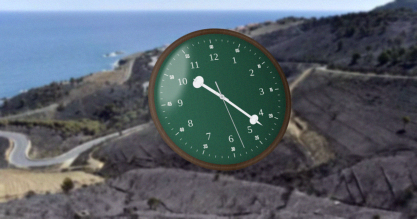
**10:22:28**
